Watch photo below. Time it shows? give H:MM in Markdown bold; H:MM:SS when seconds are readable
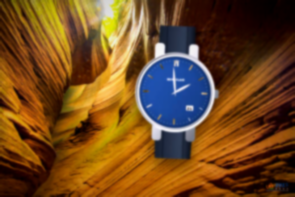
**1:59**
